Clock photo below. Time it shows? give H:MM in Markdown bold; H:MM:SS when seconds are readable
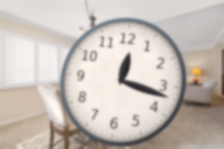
**12:17**
